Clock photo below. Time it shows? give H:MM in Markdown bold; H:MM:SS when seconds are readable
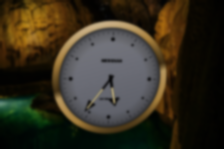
**5:36**
